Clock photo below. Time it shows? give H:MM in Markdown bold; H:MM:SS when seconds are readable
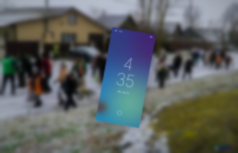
**4:35**
